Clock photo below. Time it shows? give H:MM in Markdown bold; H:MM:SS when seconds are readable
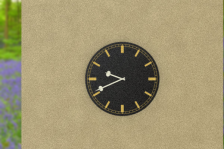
**9:41**
